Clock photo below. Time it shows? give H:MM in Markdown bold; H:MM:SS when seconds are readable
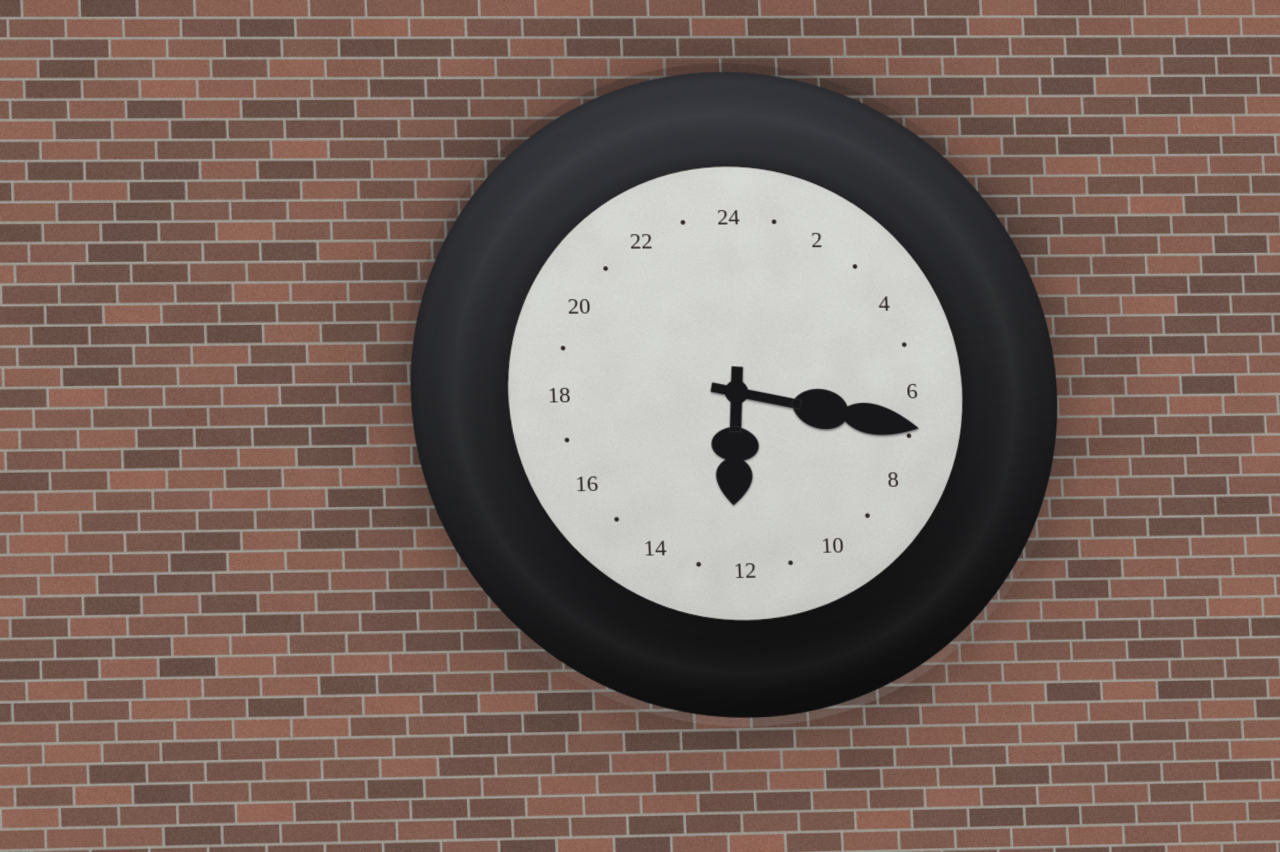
**12:17**
